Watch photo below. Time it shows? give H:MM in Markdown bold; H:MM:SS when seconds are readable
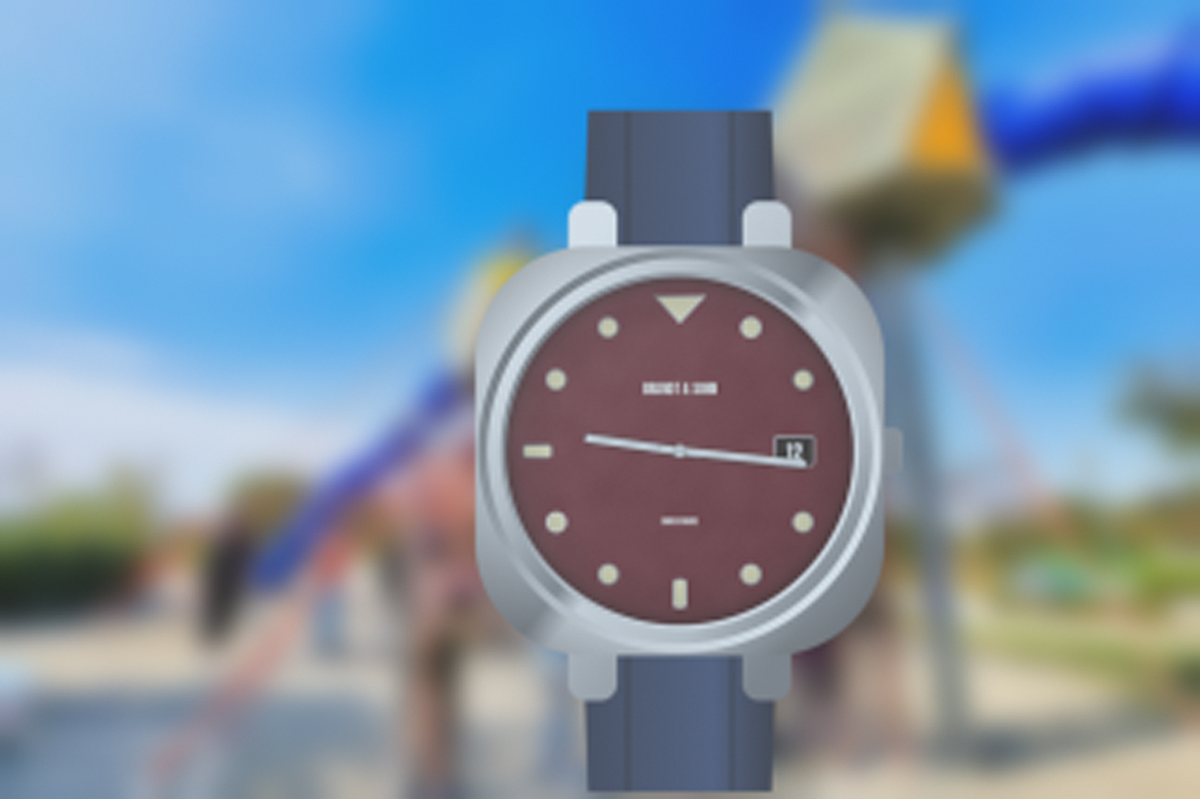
**9:16**
